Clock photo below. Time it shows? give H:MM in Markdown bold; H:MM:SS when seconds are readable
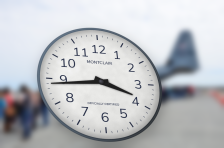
**3:44**
